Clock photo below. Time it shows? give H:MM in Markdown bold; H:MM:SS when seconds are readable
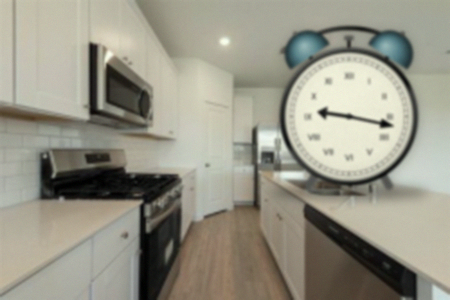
**9:17**
